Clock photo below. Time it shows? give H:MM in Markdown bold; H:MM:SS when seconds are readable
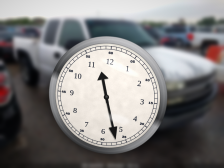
**11:27**
